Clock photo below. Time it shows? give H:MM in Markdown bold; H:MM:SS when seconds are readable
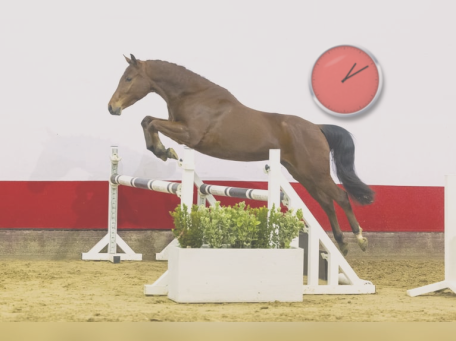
**1:10**
